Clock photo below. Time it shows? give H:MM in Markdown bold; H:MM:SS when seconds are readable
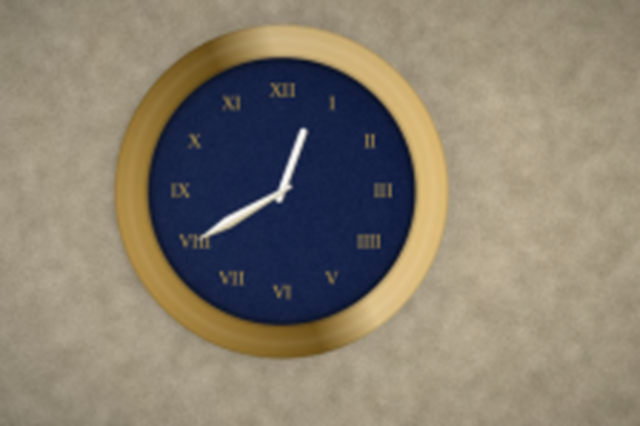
**12:40**
